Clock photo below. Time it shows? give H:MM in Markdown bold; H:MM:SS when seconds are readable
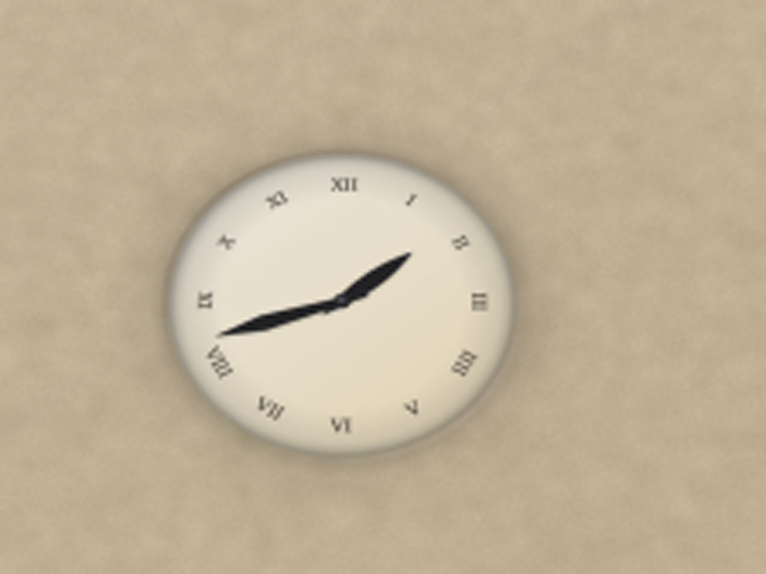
**1:42**
